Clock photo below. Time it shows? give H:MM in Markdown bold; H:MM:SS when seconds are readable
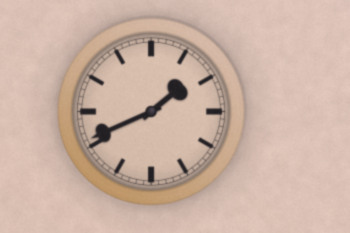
**1:41**
